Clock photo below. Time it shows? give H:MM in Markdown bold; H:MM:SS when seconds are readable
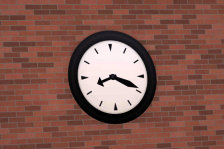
**8:19**
